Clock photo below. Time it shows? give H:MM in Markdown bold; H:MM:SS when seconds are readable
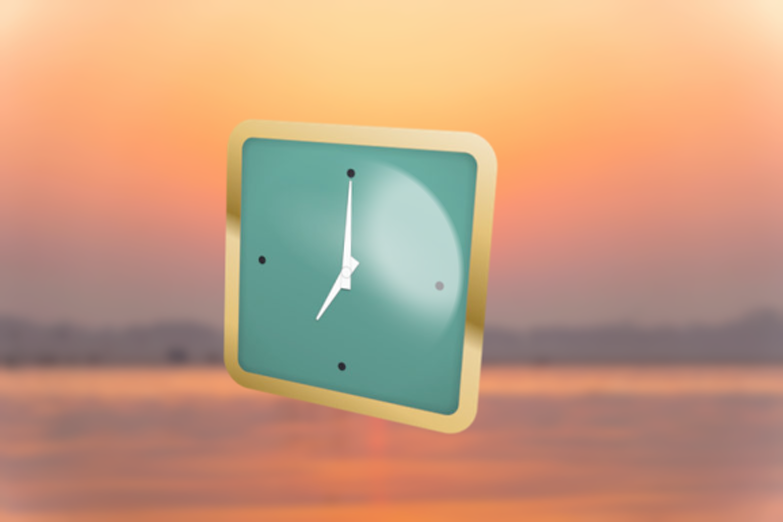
**7:00**
